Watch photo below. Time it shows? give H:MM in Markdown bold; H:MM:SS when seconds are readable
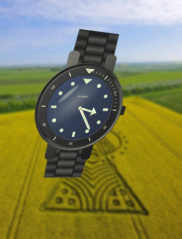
**3:24**
